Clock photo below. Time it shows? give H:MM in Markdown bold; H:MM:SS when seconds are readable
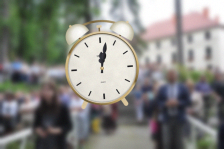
**12:02**
